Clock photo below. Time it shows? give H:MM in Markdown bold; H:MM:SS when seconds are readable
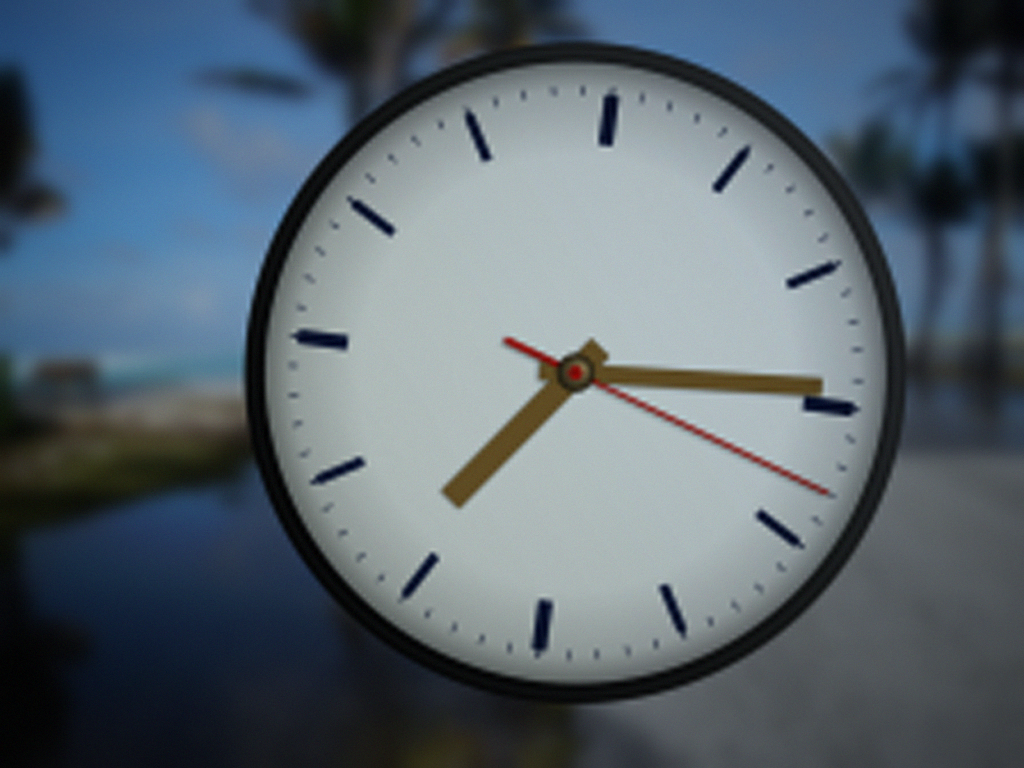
**7:14:18**
